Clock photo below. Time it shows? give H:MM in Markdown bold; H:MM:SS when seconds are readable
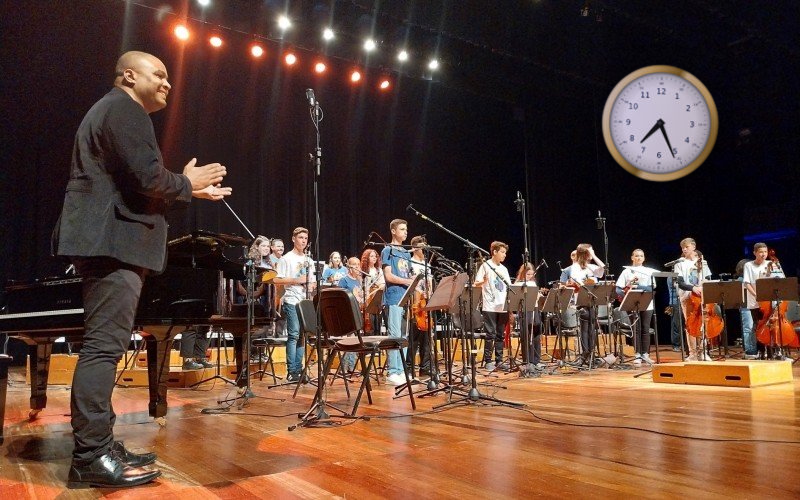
**7:26**
